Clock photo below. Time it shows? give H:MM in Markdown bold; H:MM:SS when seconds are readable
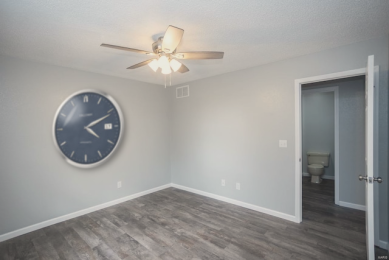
**4:11**
